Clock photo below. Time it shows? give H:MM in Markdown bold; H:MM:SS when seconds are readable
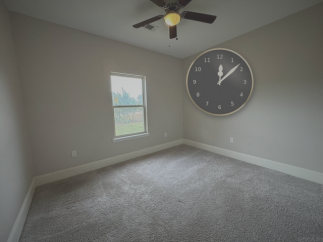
**12:08**
